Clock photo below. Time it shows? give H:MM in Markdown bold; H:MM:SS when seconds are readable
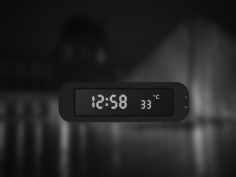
**12:58**
